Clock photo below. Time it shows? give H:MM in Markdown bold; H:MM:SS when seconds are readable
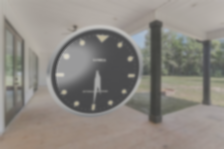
**5:30**
